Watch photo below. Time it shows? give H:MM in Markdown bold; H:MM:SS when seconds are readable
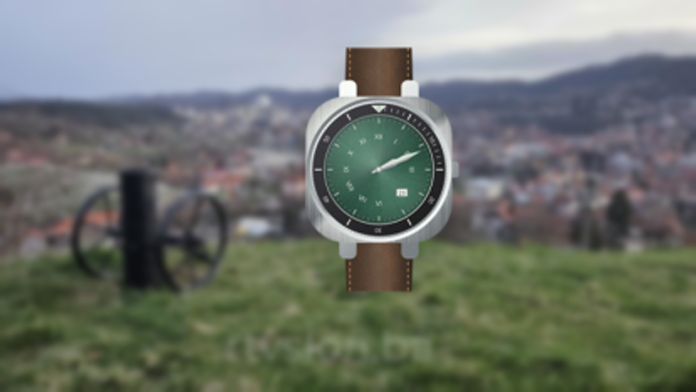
**2:11**
